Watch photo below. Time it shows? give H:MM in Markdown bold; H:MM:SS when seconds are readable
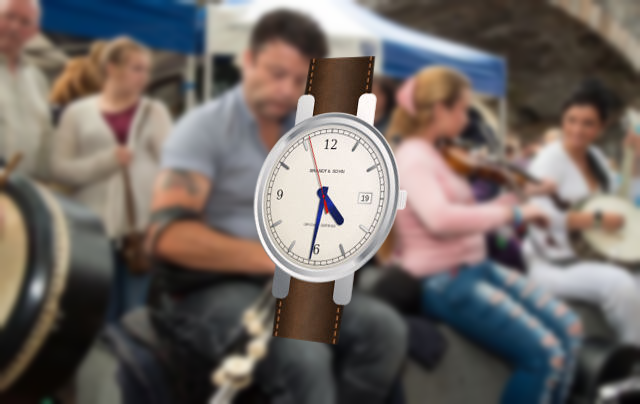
**4:30:56**
